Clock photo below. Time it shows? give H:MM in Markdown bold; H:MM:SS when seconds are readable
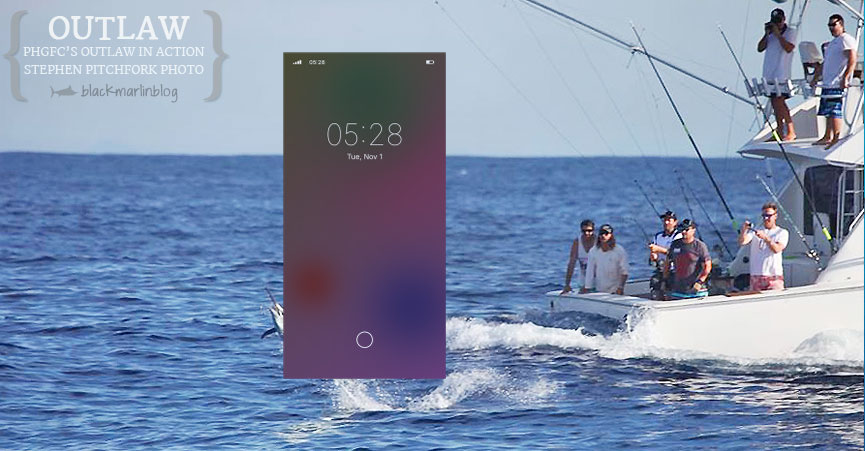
**5:28**
